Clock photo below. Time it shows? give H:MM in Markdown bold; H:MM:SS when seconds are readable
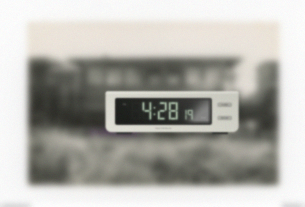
**4:28**
